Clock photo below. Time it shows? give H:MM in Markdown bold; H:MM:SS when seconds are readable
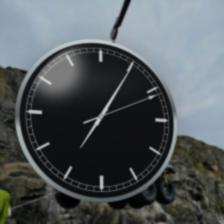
**7:05:11**
